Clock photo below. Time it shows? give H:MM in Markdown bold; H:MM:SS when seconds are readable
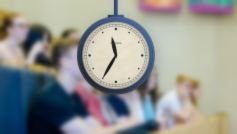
**11:35**
